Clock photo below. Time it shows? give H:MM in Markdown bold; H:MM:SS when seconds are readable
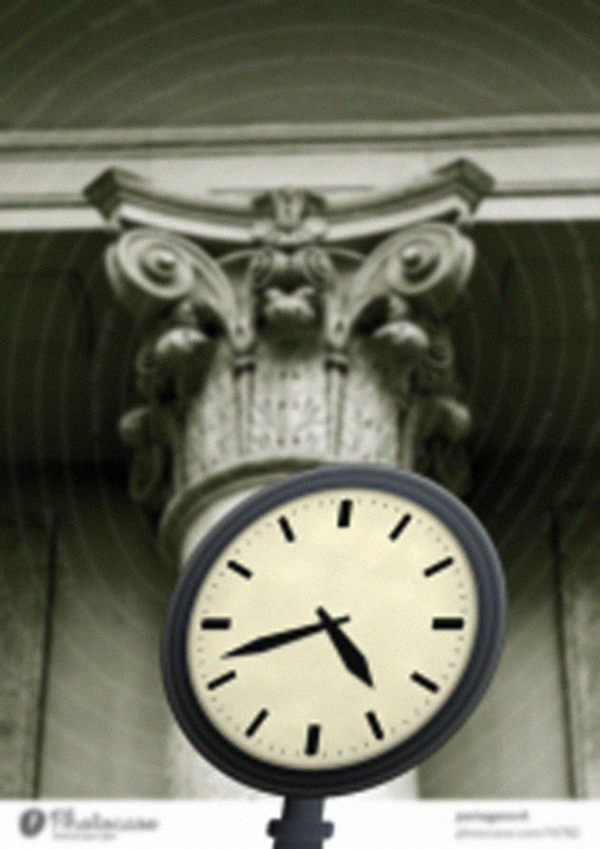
**4:42**
